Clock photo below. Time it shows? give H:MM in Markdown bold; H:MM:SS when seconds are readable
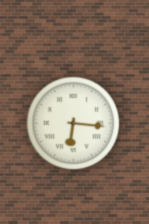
**6:16**
